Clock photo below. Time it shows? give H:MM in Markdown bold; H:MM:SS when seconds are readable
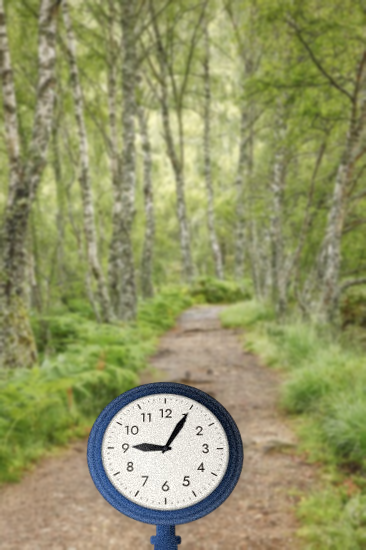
**9:05**
